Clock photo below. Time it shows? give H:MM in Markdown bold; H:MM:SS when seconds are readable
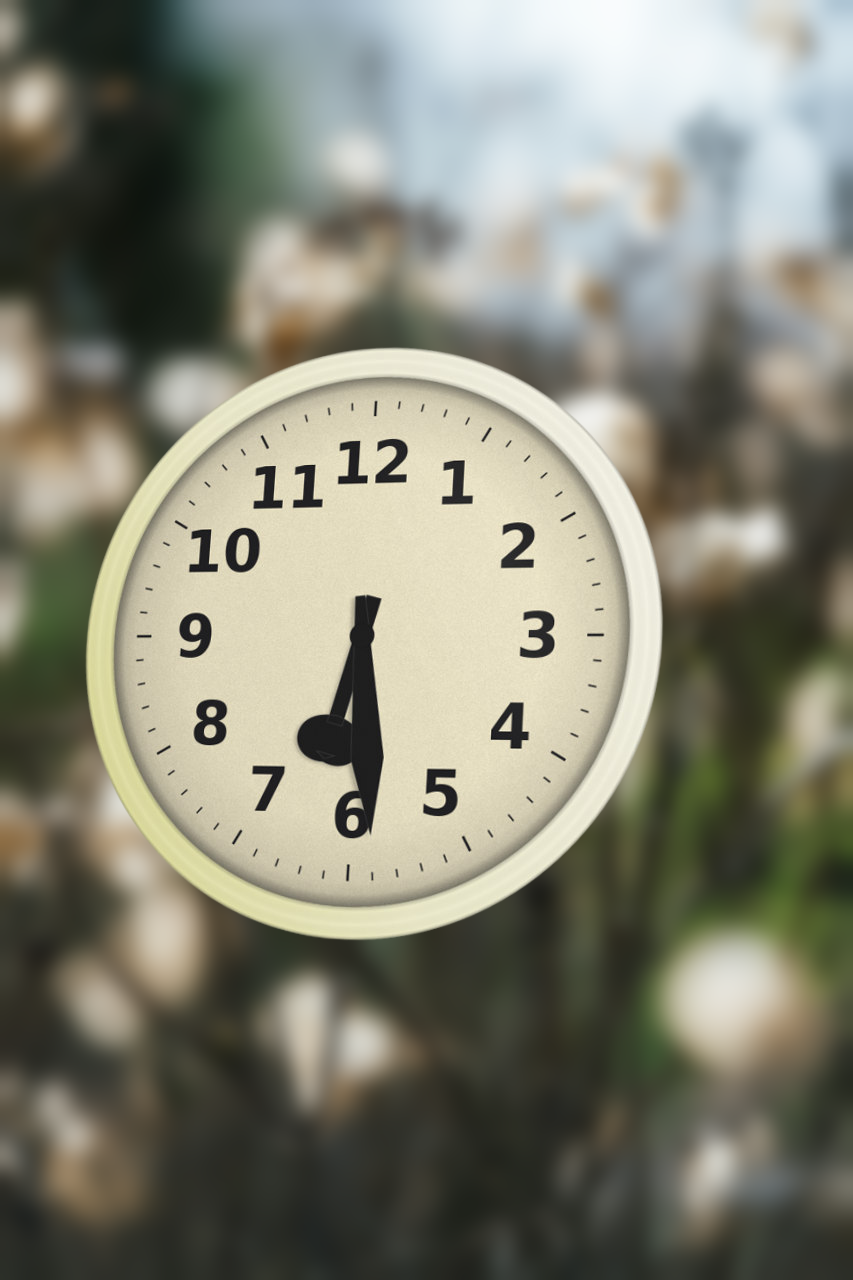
**6:29**
